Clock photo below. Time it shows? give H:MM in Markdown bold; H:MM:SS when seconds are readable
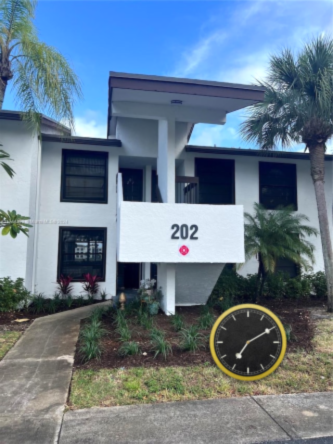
**7:10**
